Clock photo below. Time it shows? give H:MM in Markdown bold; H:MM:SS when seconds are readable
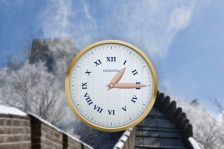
**1:15**
